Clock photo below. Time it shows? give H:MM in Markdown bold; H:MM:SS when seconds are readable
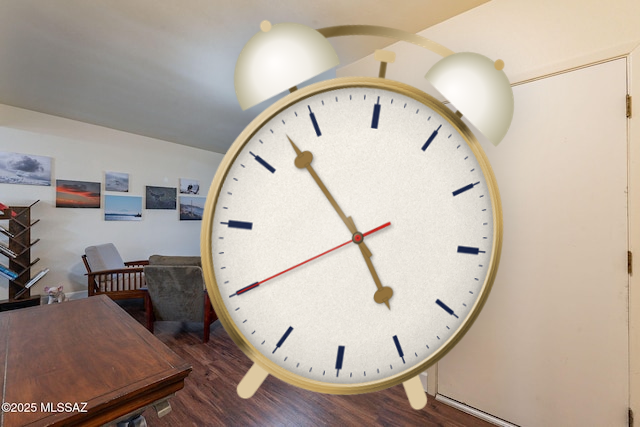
**4:52:40**
